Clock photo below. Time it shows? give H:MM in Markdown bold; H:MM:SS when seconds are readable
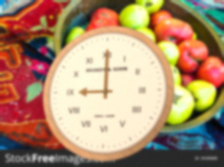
**9:00**
